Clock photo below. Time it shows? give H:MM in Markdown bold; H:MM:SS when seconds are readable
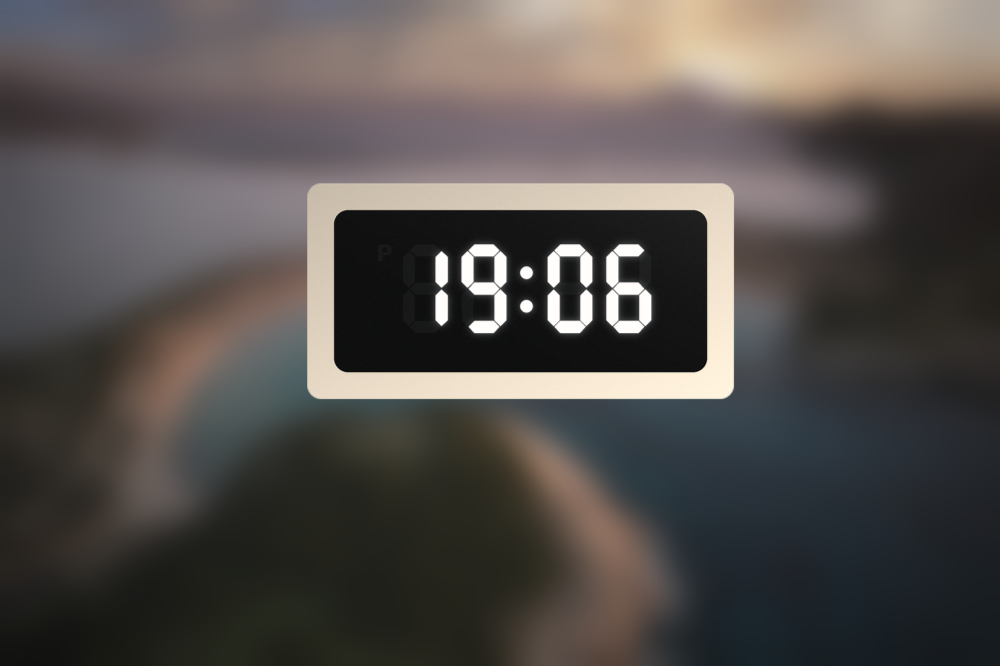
**19:06**
